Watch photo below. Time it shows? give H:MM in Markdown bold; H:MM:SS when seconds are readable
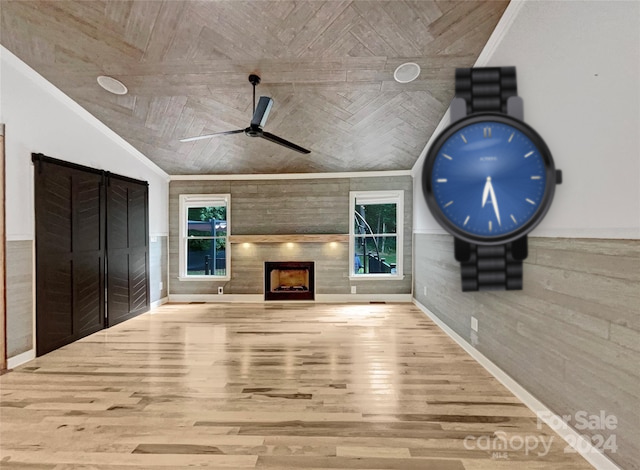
**6:28**
